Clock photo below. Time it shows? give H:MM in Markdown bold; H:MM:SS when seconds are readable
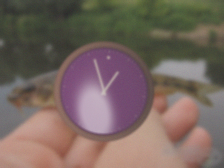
**12:56**
